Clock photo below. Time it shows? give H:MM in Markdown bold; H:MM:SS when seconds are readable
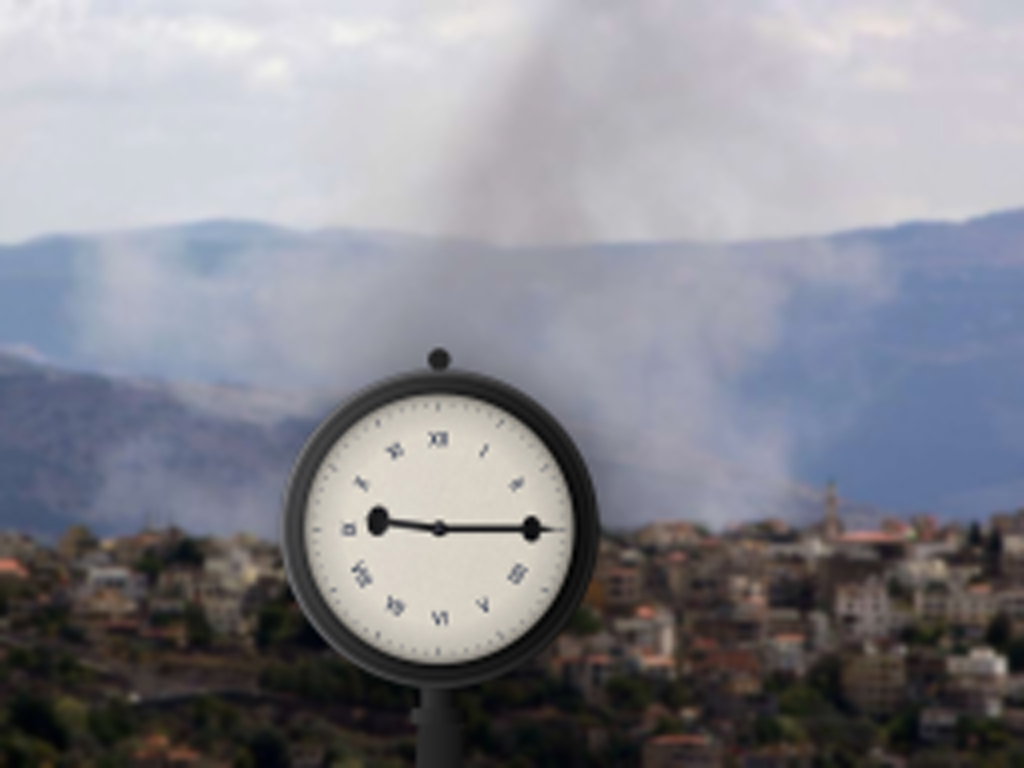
**9:15**
